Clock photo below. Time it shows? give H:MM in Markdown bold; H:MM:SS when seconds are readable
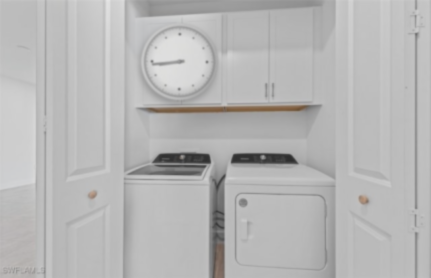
**8:44**
